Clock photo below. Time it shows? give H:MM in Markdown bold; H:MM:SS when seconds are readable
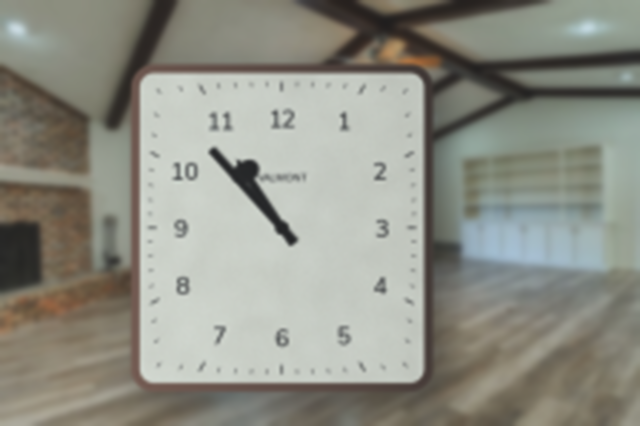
**10:53**
